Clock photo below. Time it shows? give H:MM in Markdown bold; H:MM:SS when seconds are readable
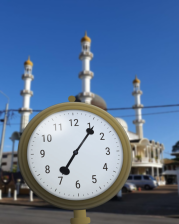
**7:06**
